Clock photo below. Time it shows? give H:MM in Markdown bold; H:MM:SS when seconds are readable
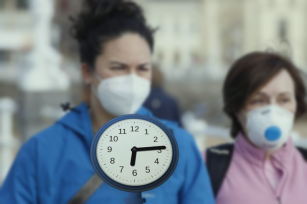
**6:14**
